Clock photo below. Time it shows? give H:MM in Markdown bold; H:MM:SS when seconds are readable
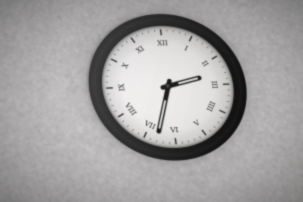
**2:33**
